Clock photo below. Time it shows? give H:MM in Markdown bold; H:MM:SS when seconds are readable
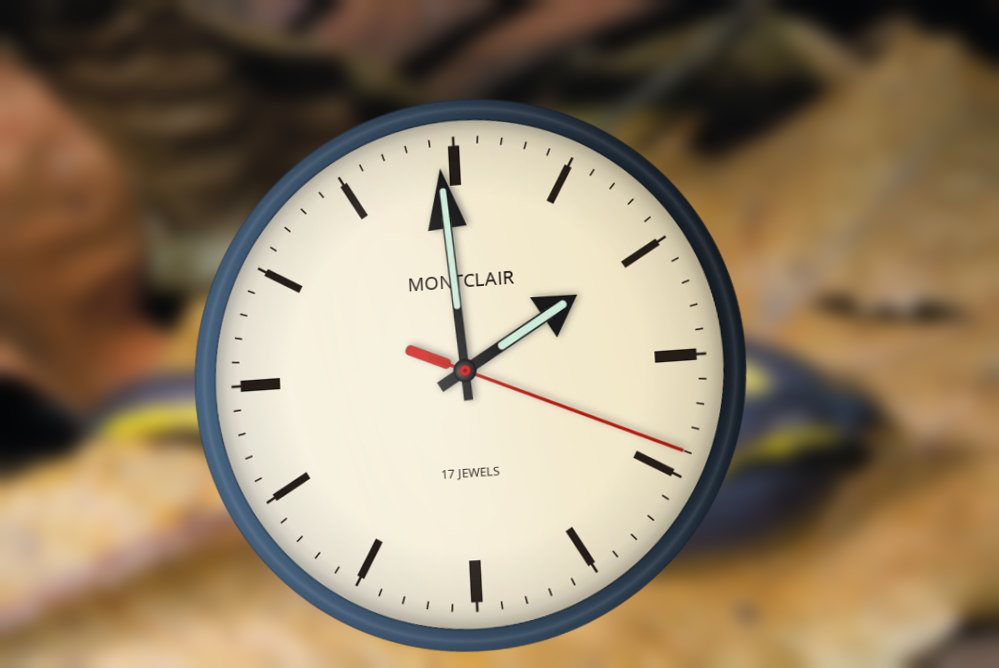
**1:59:19**
